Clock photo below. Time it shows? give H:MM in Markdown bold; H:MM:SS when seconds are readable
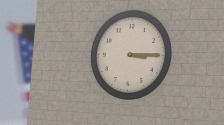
**3:15**
